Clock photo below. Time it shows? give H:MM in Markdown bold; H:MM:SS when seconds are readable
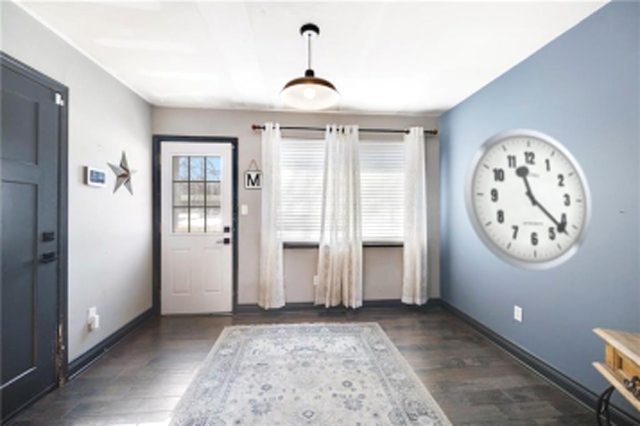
**11:22**
